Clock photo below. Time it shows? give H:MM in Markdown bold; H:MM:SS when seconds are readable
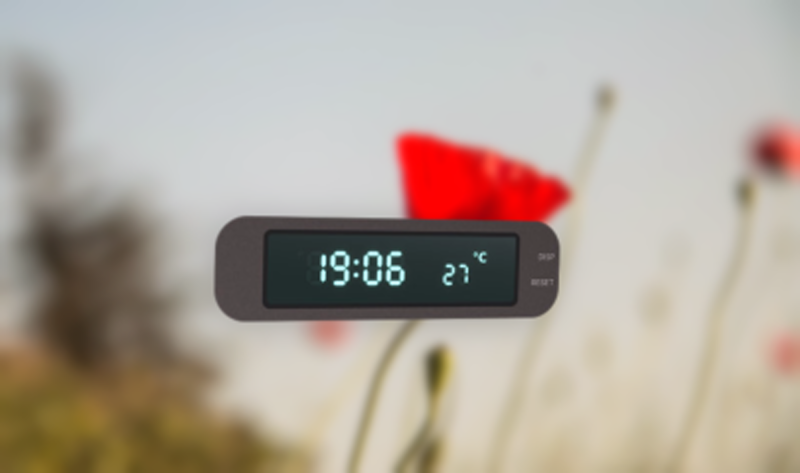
**19:06**
